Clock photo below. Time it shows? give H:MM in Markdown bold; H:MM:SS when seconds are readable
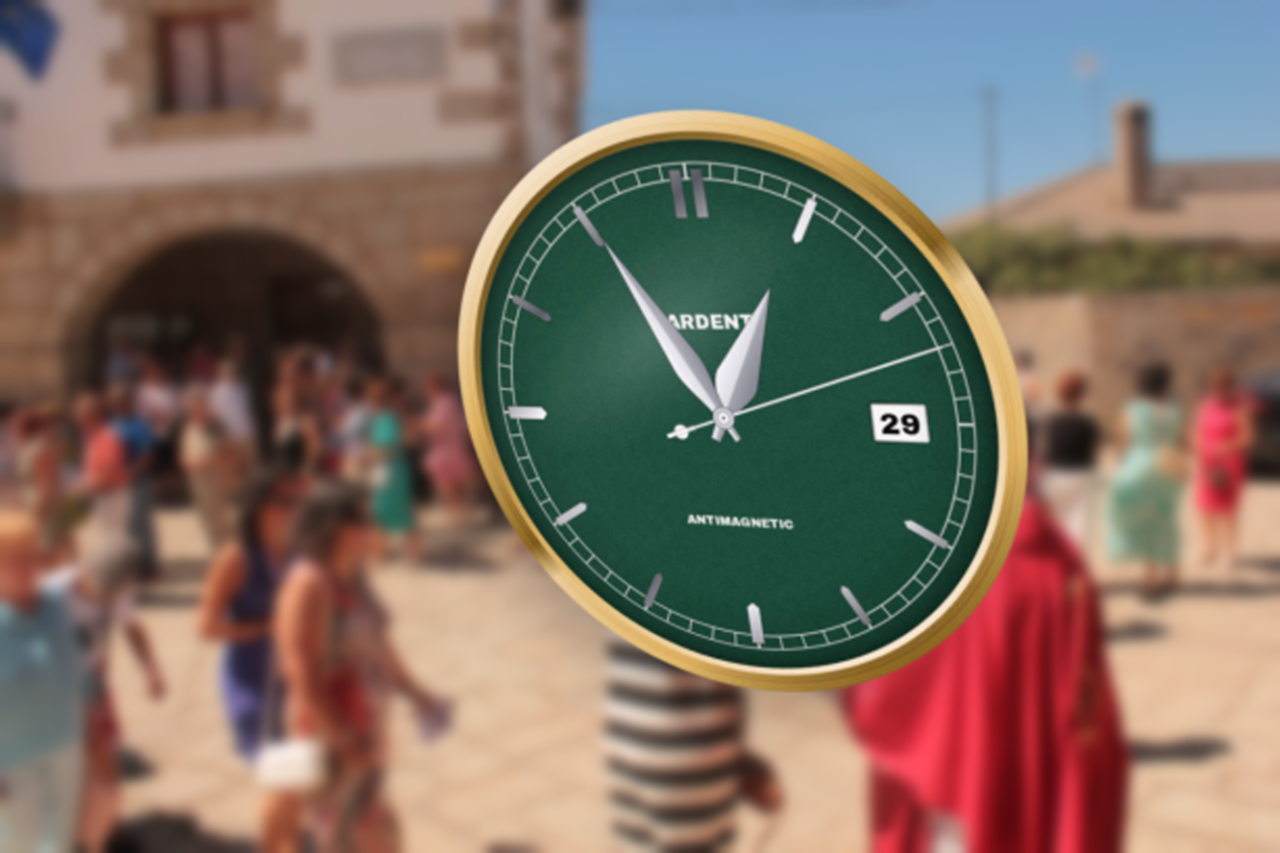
**12:55:12**
